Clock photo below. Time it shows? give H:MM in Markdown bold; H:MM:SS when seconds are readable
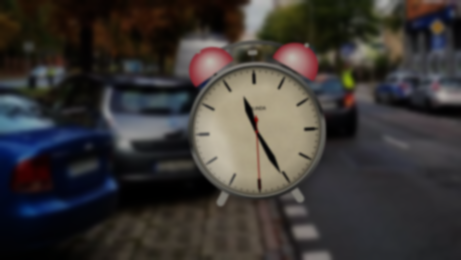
**11:25:30**
